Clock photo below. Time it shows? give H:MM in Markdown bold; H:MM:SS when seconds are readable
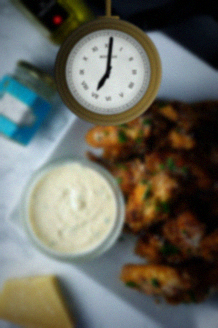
**7:01**
